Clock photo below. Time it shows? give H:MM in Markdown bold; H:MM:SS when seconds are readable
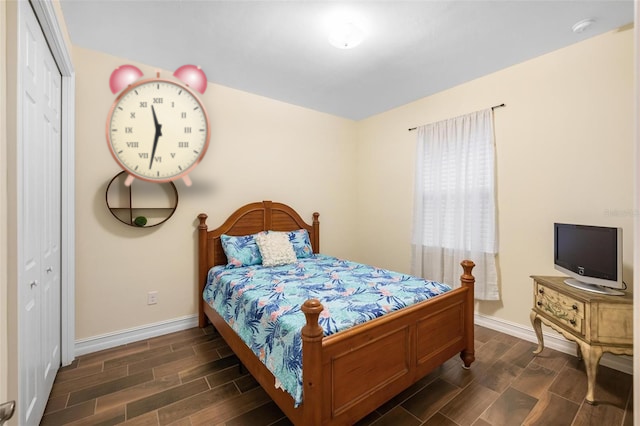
**11:32**
